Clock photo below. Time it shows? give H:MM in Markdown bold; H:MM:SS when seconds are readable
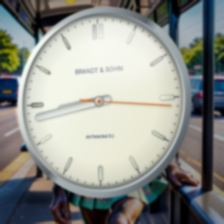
**8:43:16**
